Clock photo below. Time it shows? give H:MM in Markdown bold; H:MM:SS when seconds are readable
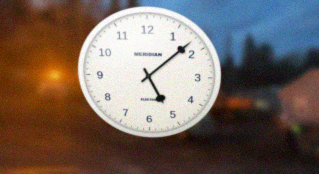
**5:08**
